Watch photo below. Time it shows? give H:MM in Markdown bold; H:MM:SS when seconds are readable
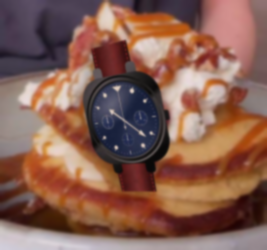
**10:22**
